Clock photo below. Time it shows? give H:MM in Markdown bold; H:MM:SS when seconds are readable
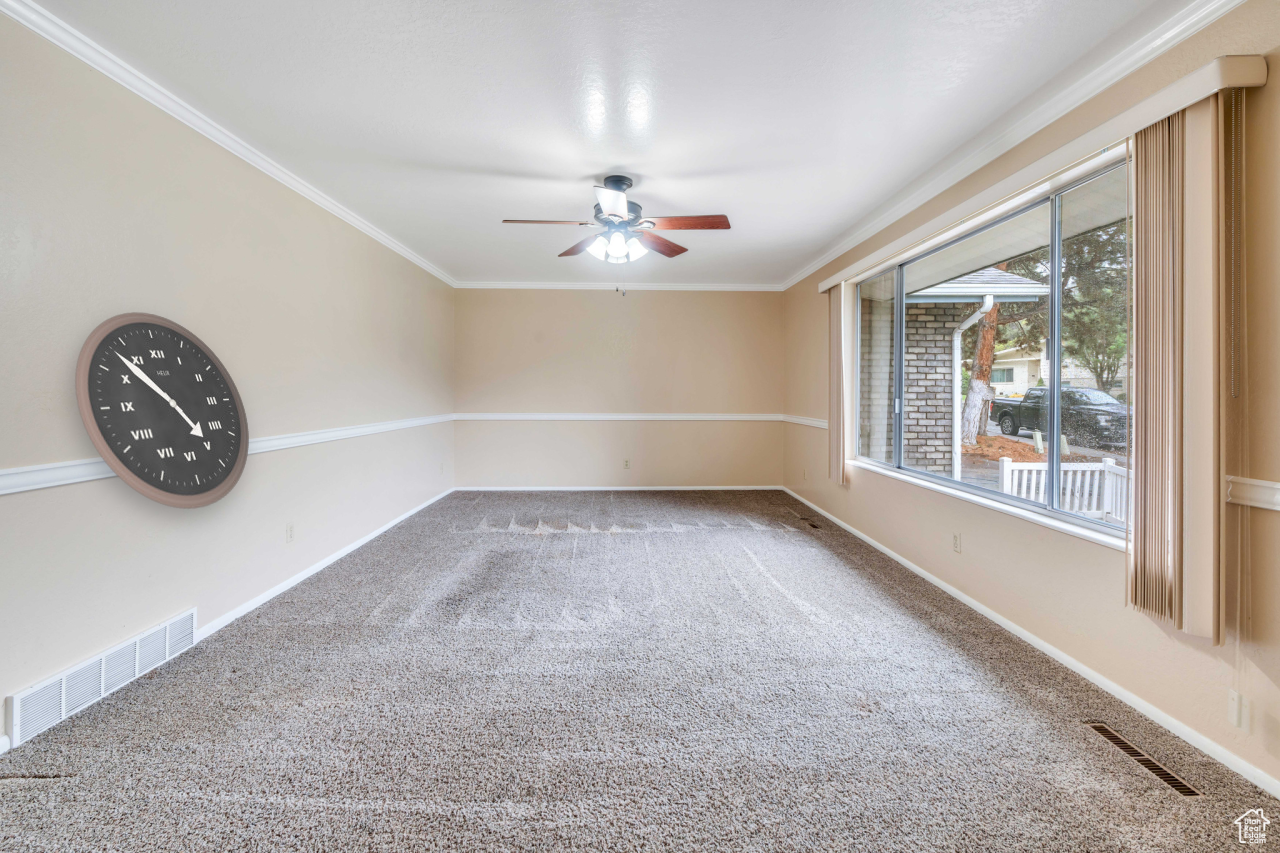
**4:53**
